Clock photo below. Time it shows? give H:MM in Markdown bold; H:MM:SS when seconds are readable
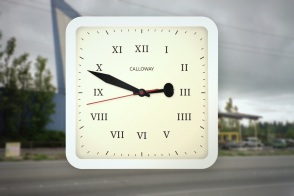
**2:48:43**
